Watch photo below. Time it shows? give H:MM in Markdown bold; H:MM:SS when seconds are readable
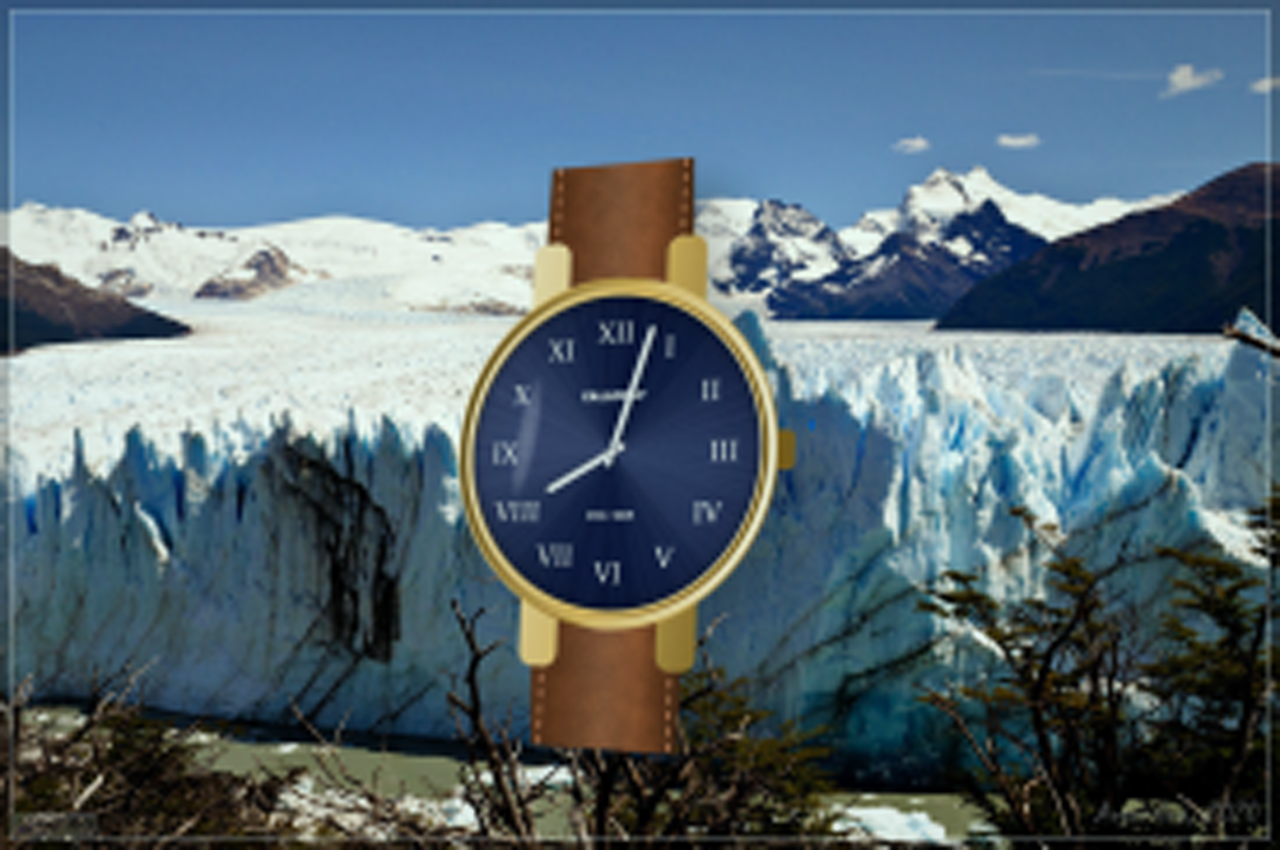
**8:03**
